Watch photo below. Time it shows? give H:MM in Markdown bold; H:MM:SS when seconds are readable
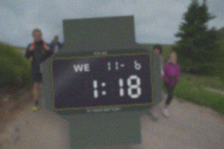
**1:18**
